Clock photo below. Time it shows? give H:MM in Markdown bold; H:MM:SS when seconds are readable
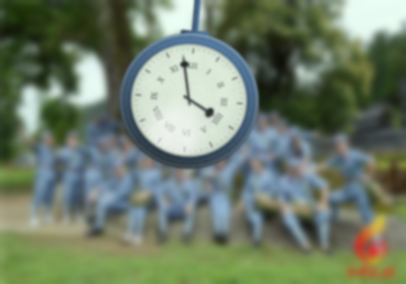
**3:58**
